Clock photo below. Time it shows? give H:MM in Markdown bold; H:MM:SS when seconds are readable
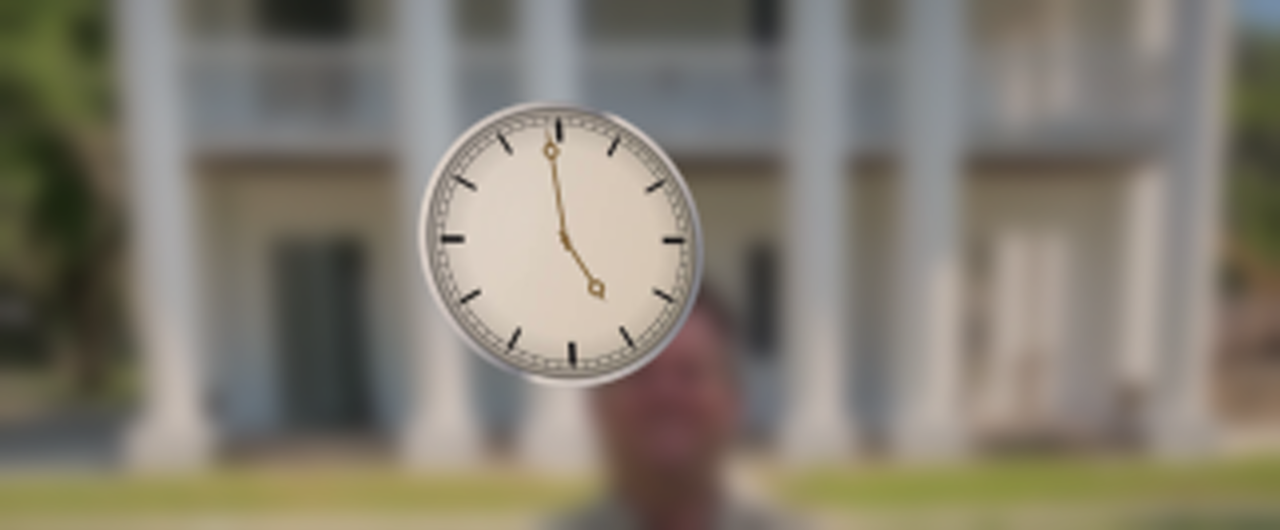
**4:59**
